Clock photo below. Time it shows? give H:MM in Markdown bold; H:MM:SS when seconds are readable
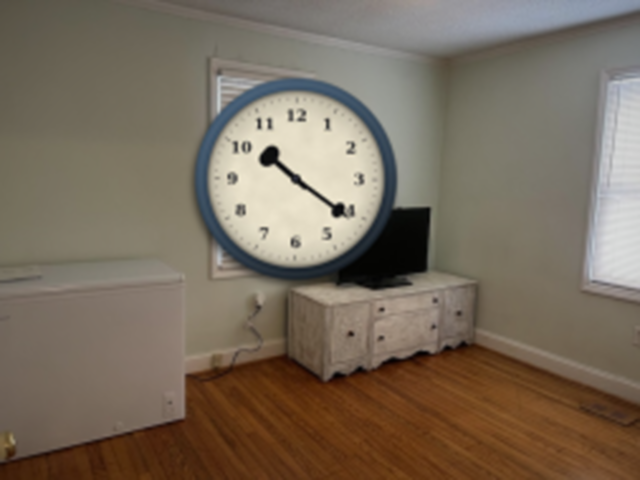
**10:21**
